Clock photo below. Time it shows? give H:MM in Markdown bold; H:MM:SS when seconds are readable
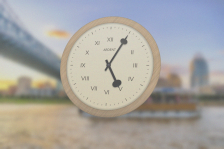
**5:05**
